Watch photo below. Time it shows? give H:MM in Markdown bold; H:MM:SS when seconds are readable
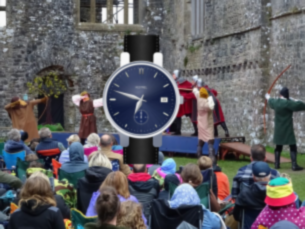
**6:48**
